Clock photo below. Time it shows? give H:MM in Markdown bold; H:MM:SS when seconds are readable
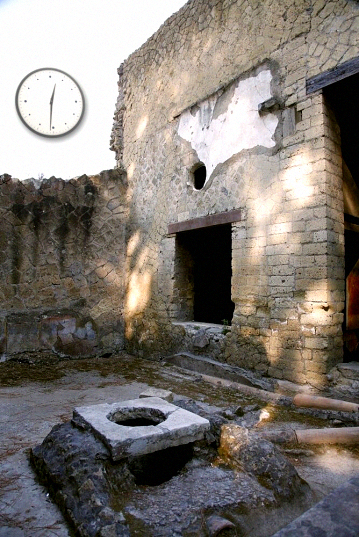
**12:31**
